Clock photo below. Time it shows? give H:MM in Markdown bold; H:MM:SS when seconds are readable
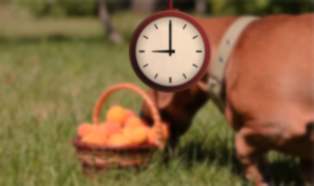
**9:00**
